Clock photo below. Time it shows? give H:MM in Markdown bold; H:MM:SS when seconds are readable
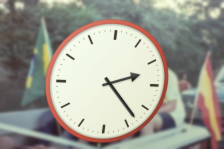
**2:23**
